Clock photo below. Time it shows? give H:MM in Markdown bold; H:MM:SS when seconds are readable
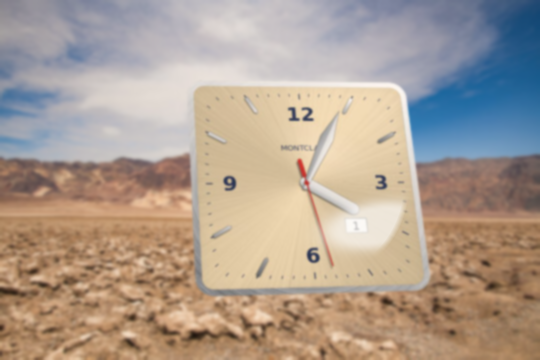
**4:04:28**
